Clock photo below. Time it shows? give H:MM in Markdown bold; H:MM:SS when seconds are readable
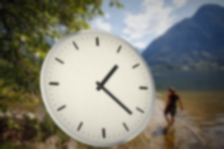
**1:22**
